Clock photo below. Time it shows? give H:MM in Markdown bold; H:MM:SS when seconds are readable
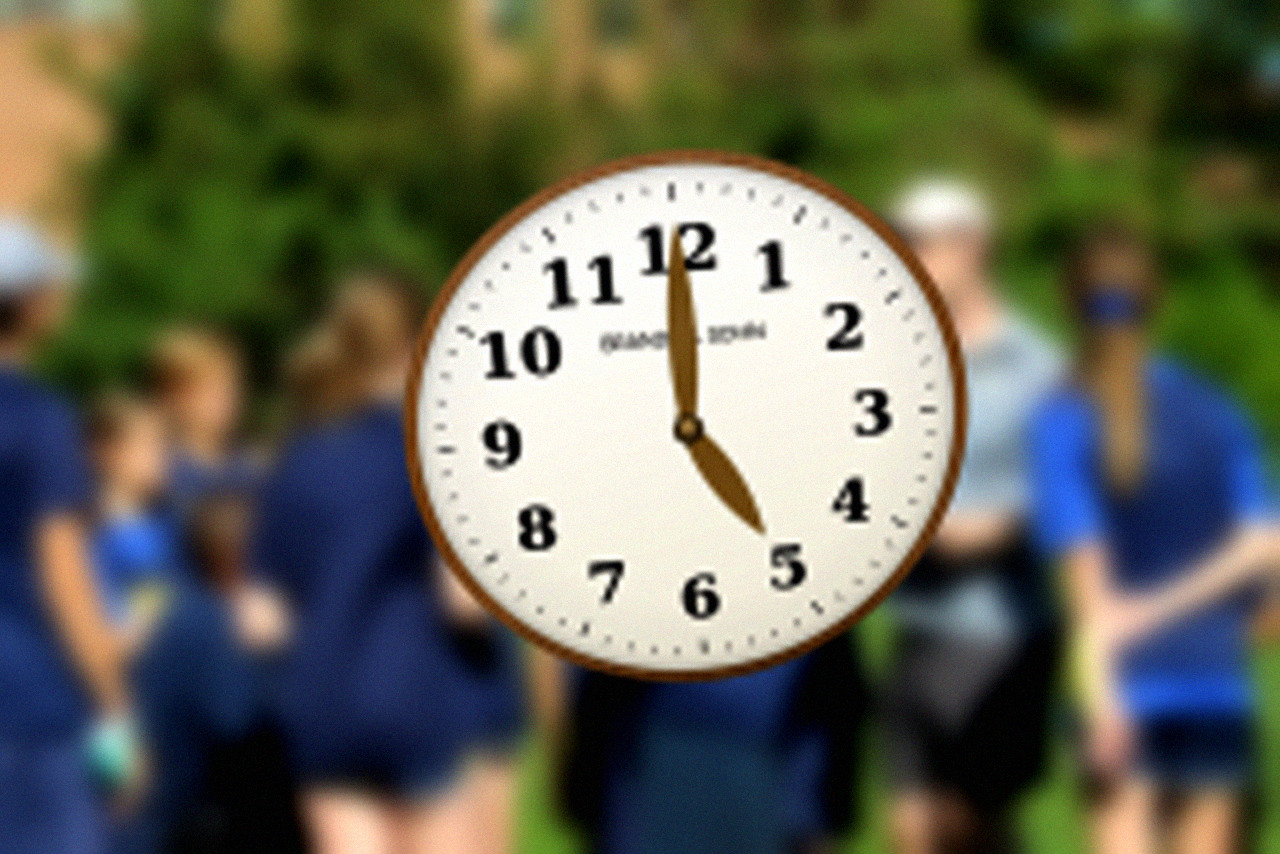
**5:00**
